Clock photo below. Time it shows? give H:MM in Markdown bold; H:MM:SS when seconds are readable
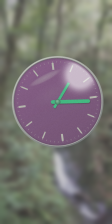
**1:16**
